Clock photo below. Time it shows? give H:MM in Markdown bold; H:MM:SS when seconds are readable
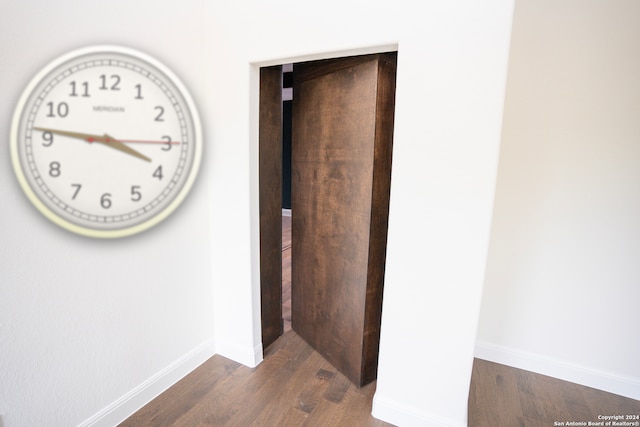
**3:46:15**
